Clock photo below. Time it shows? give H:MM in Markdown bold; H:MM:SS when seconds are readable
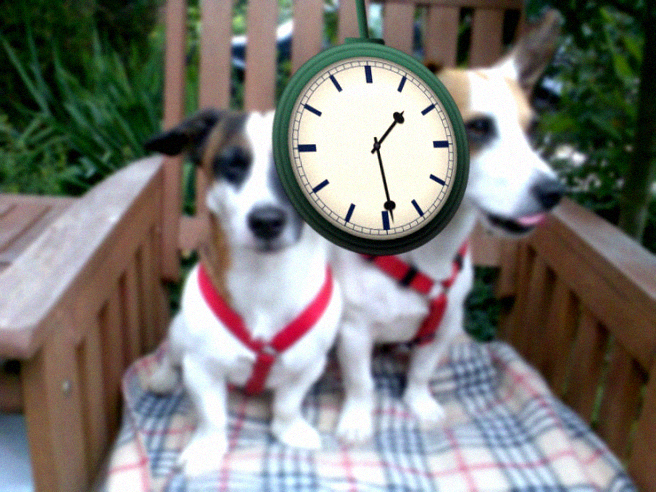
**1:29**
